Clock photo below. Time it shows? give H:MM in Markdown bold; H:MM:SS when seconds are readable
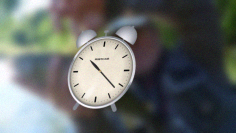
**10:22**
